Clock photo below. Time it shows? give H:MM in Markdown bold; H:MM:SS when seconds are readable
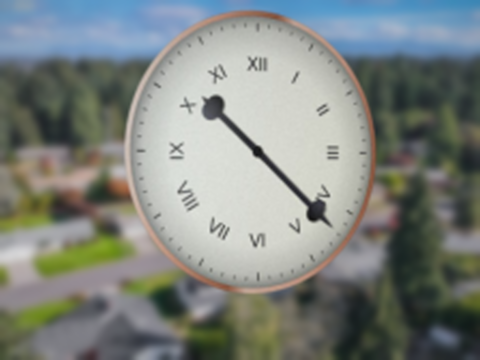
**10:22**
